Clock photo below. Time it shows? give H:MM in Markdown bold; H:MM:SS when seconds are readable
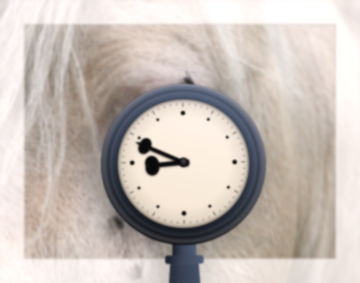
**8:49**
